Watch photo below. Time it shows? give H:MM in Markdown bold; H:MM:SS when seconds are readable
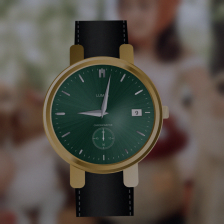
**9:02**
